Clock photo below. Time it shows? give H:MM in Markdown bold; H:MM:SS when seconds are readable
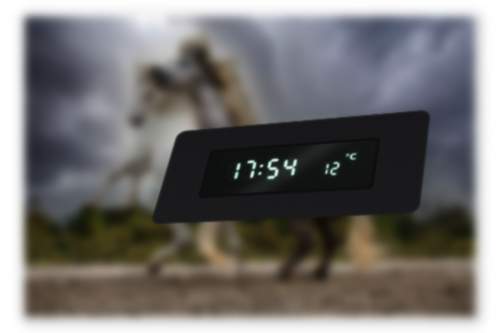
**17:54**
